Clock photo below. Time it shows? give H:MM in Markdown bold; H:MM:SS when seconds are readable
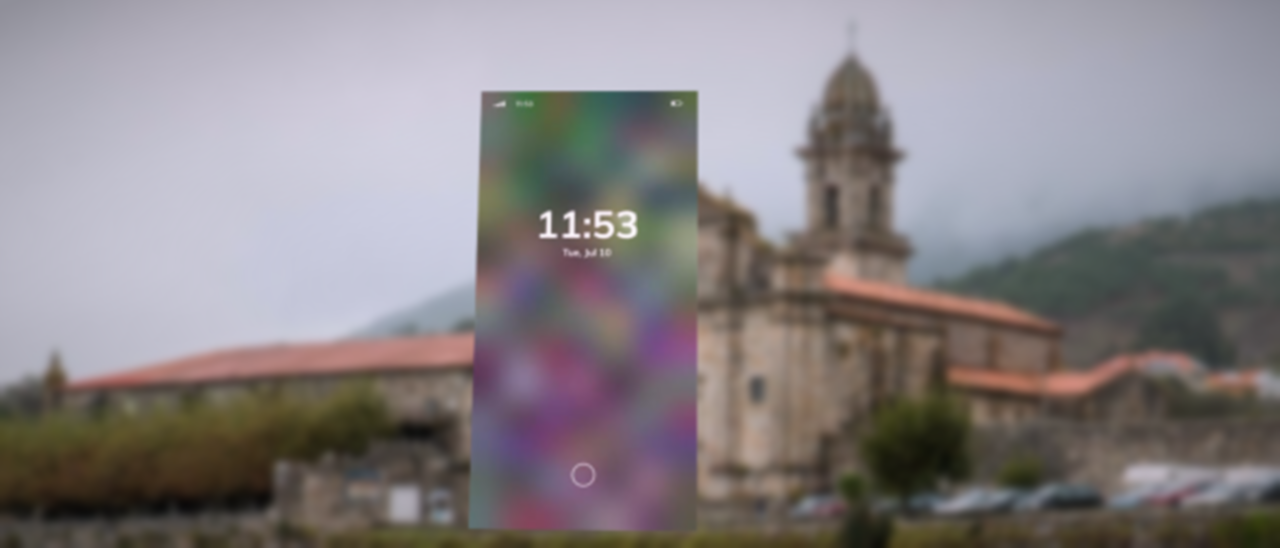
**11:53**
